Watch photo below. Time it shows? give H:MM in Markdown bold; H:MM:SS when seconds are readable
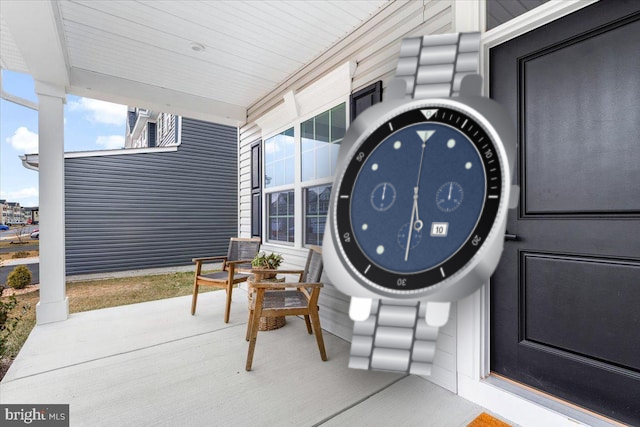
**5:30**
